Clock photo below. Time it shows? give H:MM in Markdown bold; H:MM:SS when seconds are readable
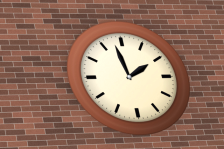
**1:58**
